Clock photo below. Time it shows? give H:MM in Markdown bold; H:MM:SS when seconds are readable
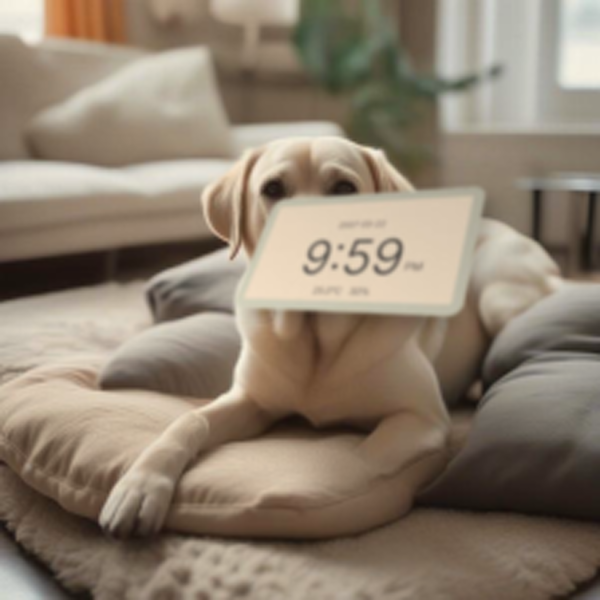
**9:59**
